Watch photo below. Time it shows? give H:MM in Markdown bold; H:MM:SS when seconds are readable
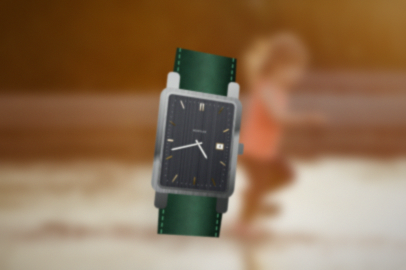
**4:42**
